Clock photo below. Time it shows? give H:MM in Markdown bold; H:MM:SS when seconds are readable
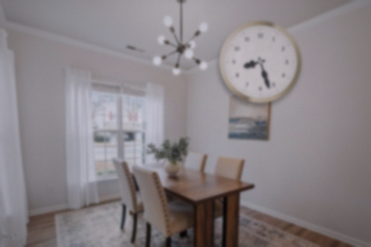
**8:27**
